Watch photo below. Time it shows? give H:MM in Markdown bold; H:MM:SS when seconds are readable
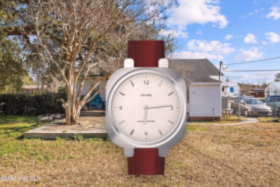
**6:14**
